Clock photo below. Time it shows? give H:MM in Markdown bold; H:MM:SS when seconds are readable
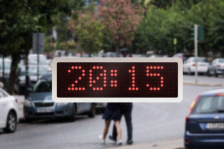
**20:15**
